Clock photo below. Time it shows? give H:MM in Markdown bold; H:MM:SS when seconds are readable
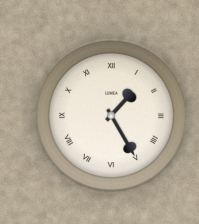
**1:25**
